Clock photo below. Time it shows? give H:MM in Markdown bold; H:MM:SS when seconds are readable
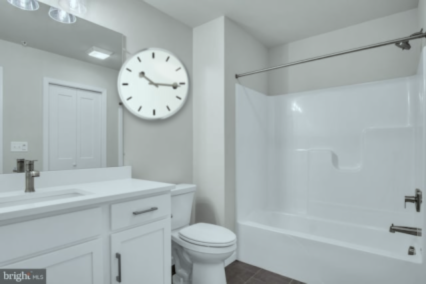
**10:16**
